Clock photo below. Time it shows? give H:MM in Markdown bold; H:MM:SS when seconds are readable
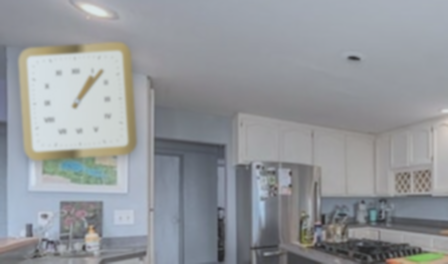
**1:07**
